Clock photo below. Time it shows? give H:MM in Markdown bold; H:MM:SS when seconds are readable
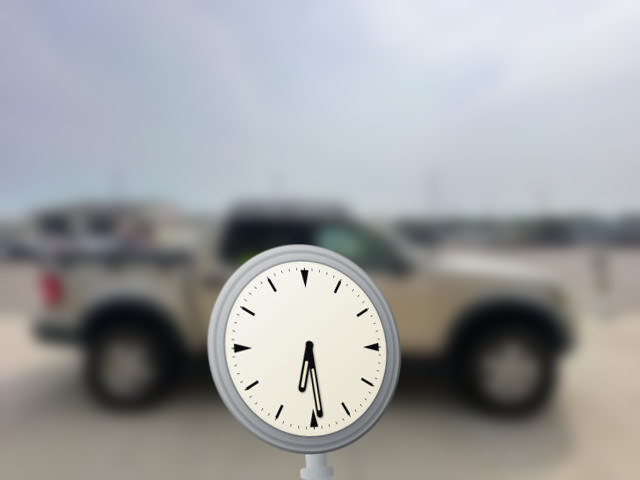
**6:29**
